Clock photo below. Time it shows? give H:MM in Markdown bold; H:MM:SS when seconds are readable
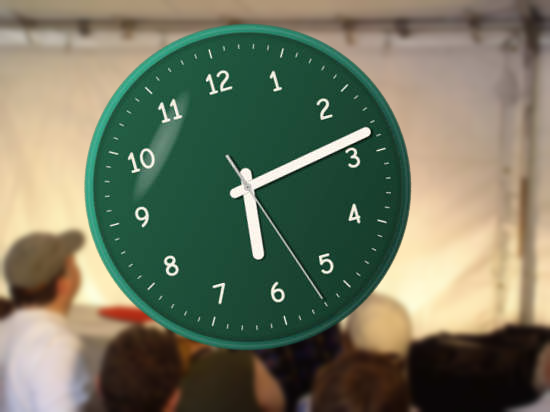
**6:13:27**
